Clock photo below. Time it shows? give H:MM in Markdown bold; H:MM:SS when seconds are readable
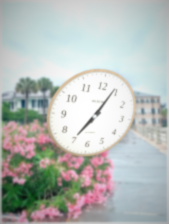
**7:04**
